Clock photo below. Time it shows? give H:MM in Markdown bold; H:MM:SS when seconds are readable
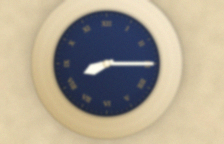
**8:15**
